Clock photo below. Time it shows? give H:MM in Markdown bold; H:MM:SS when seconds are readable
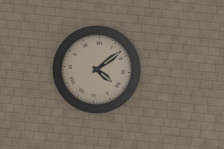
**4:08**
